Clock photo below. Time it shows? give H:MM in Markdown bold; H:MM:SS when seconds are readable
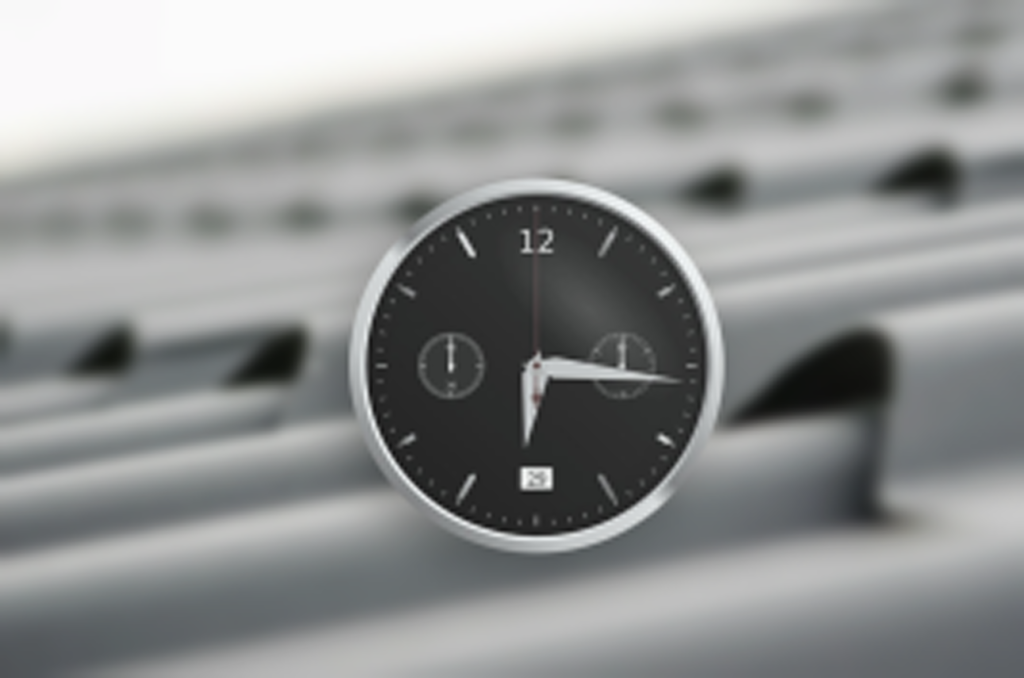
**6:16**
